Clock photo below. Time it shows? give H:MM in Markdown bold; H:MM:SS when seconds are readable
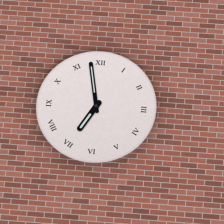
**6:58**
